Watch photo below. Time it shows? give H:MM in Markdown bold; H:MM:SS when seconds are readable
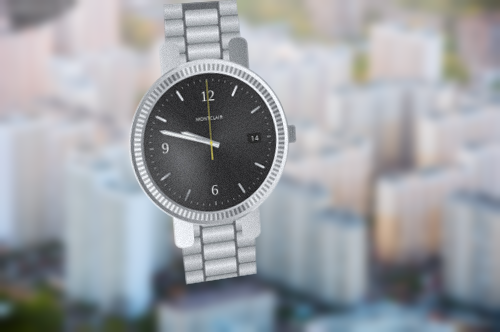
**9:48:00**
